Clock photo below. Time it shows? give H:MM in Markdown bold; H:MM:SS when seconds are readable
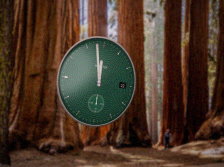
**11:58**
